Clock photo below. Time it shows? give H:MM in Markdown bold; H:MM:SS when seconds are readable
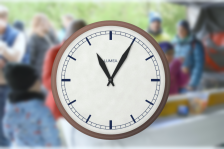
**11:05**
